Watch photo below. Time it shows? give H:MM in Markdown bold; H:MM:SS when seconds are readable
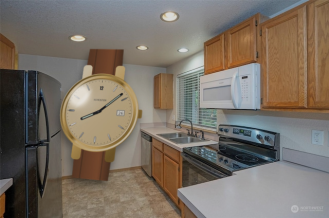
**8:08**
